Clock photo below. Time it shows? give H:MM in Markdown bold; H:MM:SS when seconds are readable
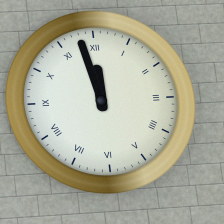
**11:58**
